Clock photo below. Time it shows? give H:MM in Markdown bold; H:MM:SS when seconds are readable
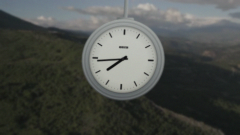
**7:44**
